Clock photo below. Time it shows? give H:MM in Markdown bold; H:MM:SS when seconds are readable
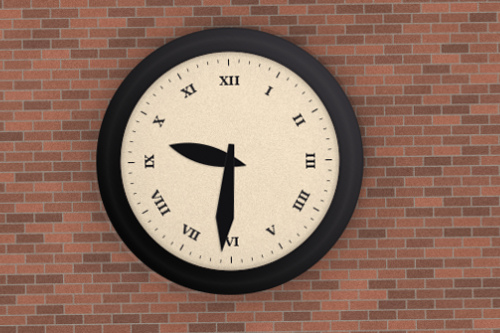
**9:31**
